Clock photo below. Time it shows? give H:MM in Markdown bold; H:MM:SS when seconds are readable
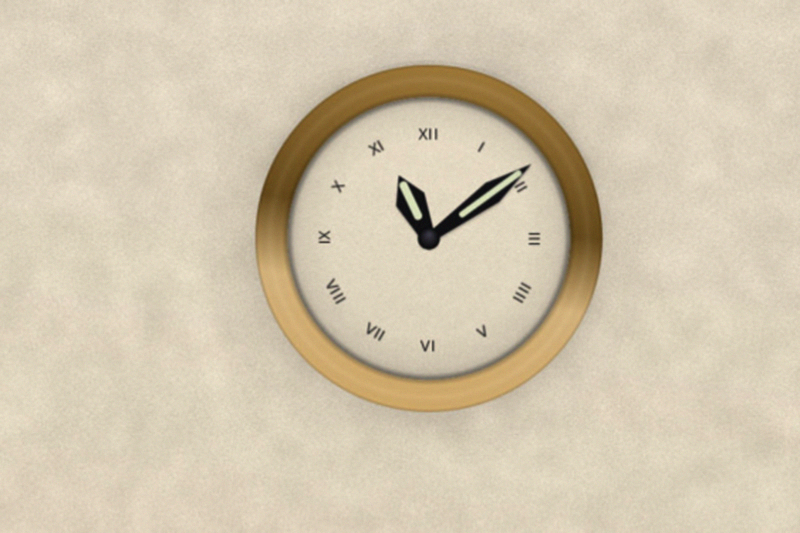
**11:09**
